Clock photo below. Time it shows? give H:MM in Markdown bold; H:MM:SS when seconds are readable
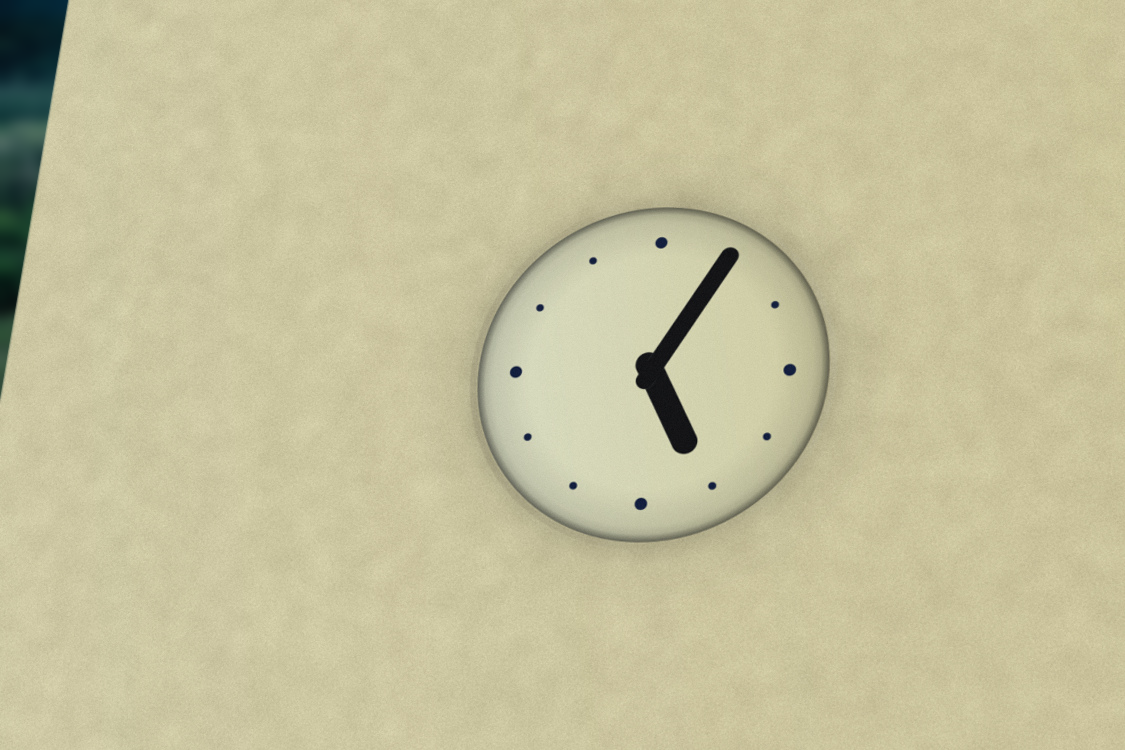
**5:05**
